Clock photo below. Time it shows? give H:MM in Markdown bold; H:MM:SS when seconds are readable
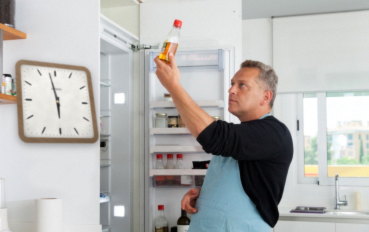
**5:58**
